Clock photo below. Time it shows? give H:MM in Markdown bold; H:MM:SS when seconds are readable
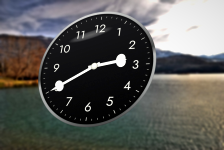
**2:40**
